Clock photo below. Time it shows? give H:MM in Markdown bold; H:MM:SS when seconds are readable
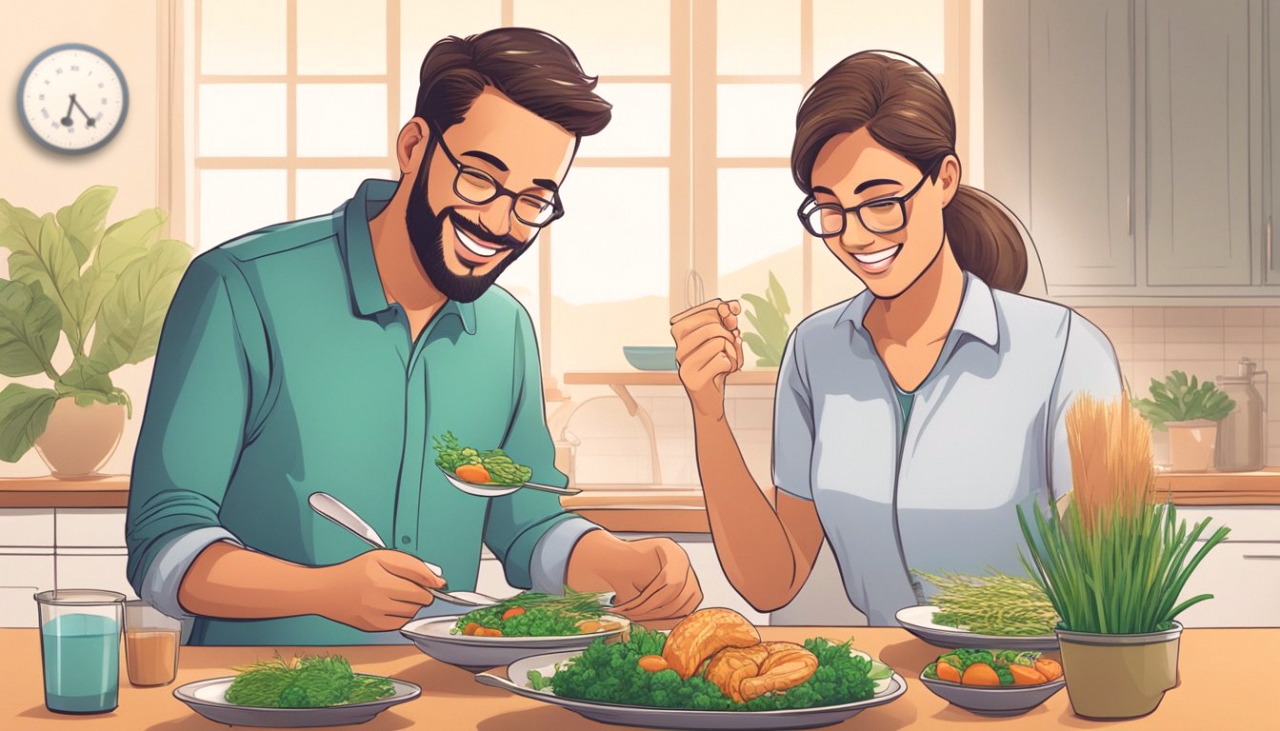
**6:23**
